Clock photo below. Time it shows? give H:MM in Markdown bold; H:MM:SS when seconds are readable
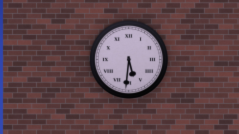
**5:31**
